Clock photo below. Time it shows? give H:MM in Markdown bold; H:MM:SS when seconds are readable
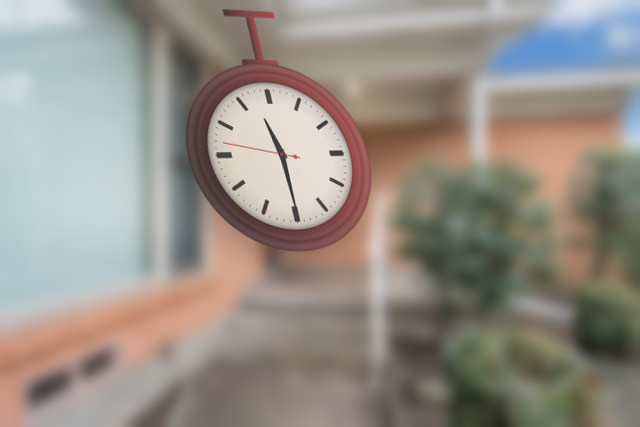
**11:29:47**
